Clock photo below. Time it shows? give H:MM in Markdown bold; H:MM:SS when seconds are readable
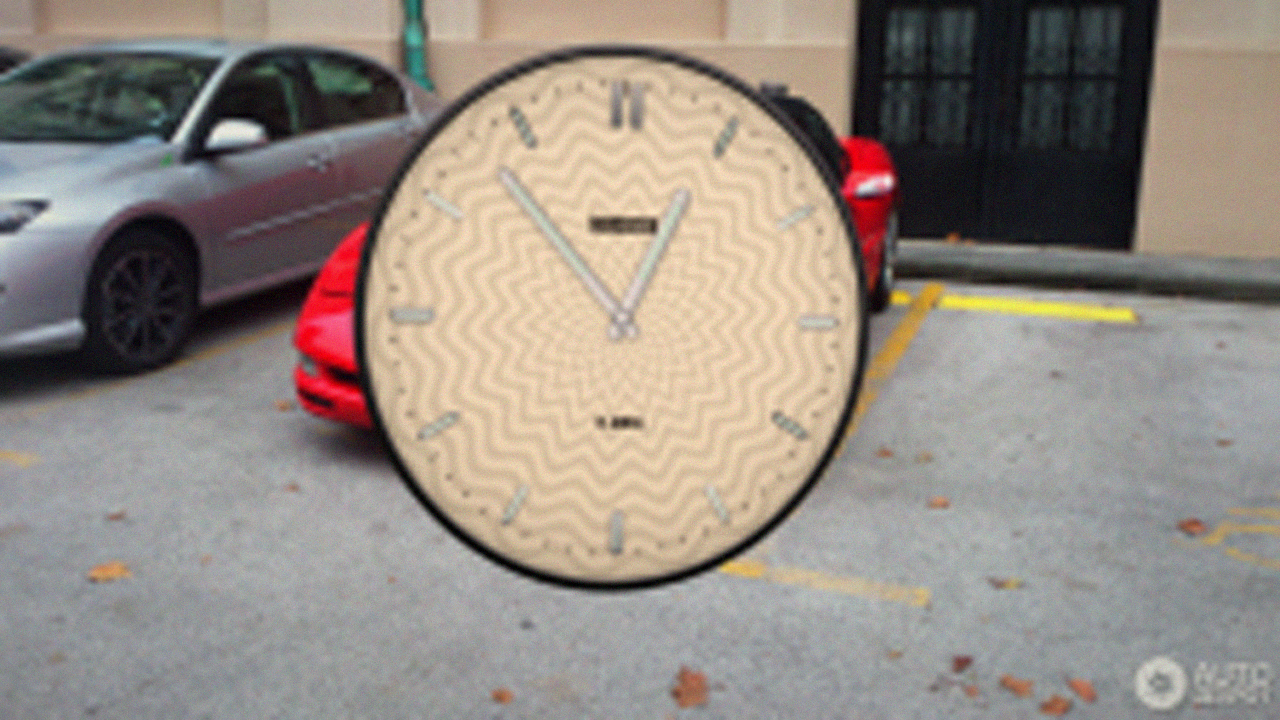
**12:53**
